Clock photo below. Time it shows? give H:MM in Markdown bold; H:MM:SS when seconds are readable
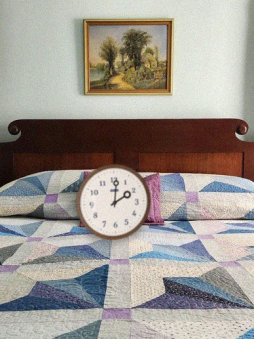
**2:01**
